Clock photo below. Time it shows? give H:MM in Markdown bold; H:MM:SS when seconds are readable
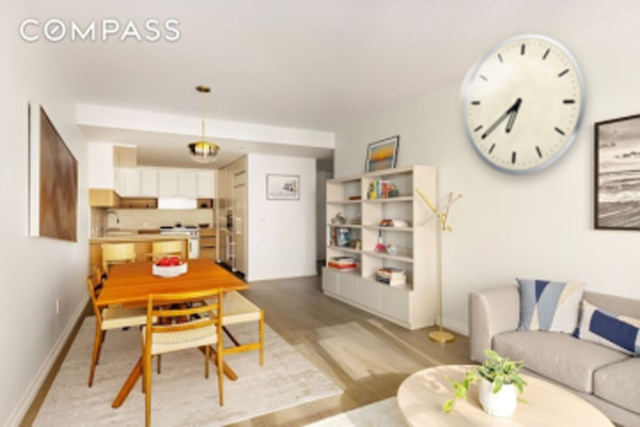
**6:38**
